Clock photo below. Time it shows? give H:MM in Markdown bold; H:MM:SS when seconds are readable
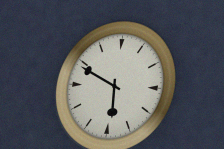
**5:49**
